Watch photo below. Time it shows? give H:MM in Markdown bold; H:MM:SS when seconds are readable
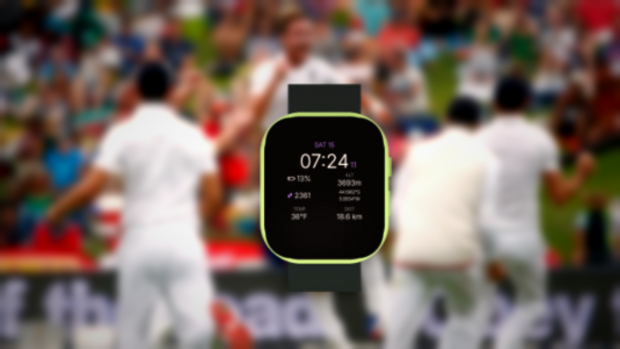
**7:24**
